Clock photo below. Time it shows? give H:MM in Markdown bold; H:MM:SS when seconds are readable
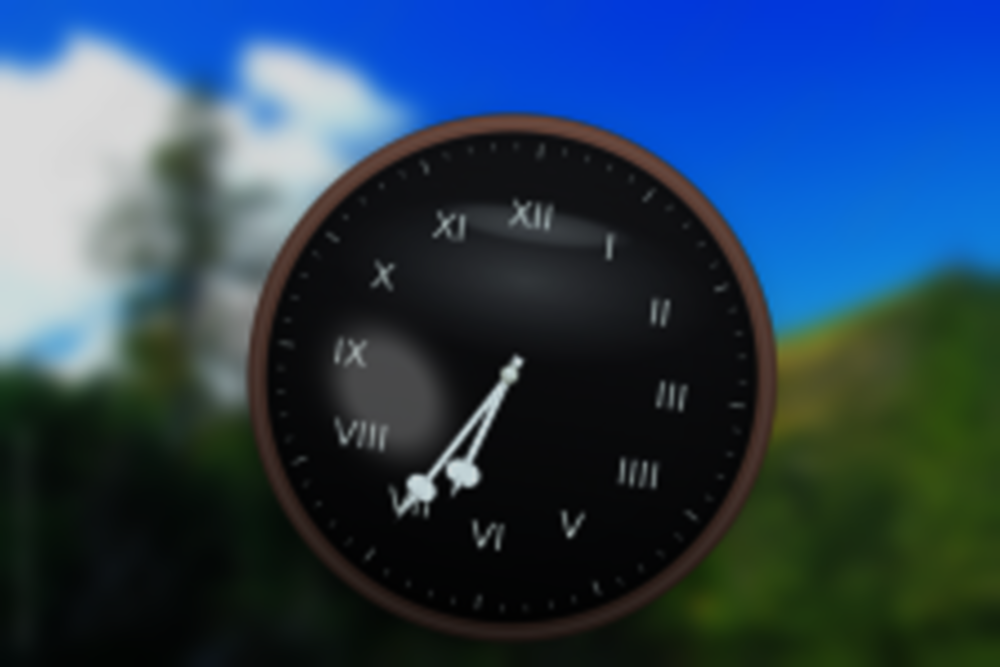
**6:35**
